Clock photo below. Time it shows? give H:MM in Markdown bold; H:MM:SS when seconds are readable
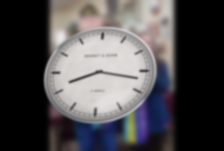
**8:17**
